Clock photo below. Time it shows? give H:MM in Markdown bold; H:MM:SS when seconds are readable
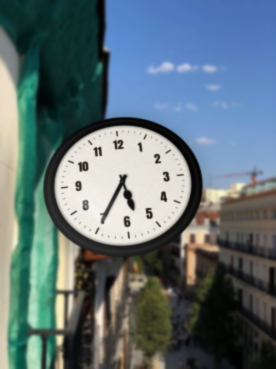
**5:35**
